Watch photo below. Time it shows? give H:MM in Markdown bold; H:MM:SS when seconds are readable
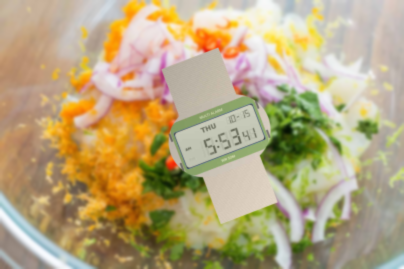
**5:53:41**
